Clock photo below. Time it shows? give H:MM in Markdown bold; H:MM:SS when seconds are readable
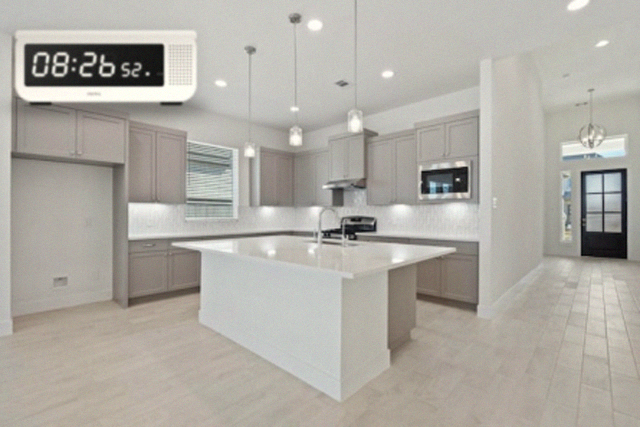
**8:26:52**
